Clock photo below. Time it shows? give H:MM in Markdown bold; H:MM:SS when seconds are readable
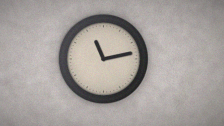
**11:13**
